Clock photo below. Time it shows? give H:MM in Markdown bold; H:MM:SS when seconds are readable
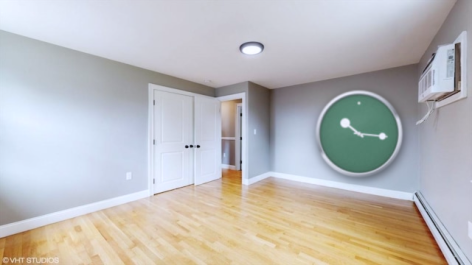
**10:16**
